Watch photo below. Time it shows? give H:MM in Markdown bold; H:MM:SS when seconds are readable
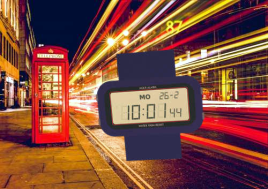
**10:01:44**
